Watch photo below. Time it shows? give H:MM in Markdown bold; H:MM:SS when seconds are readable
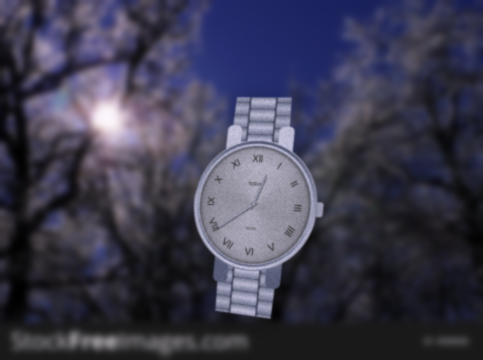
**12:39**
